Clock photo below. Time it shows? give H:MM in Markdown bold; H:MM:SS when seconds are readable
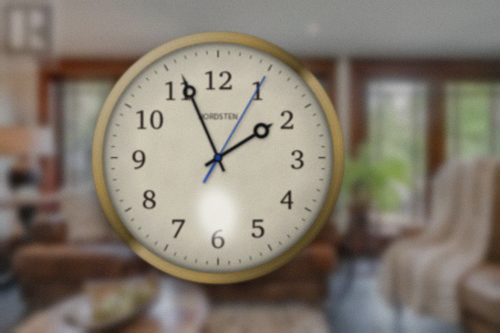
**1:56:05**
